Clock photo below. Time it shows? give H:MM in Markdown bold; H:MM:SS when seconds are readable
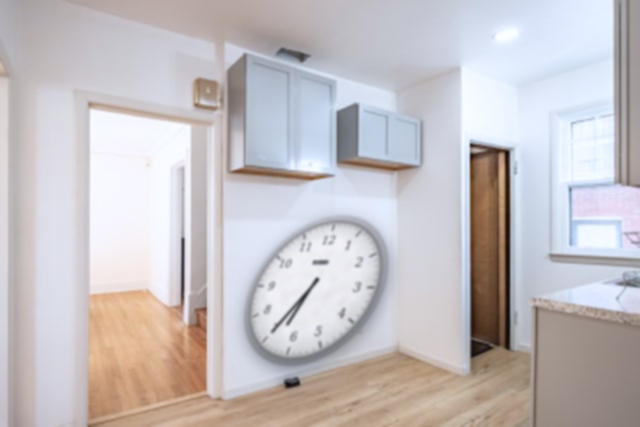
**6:35**
